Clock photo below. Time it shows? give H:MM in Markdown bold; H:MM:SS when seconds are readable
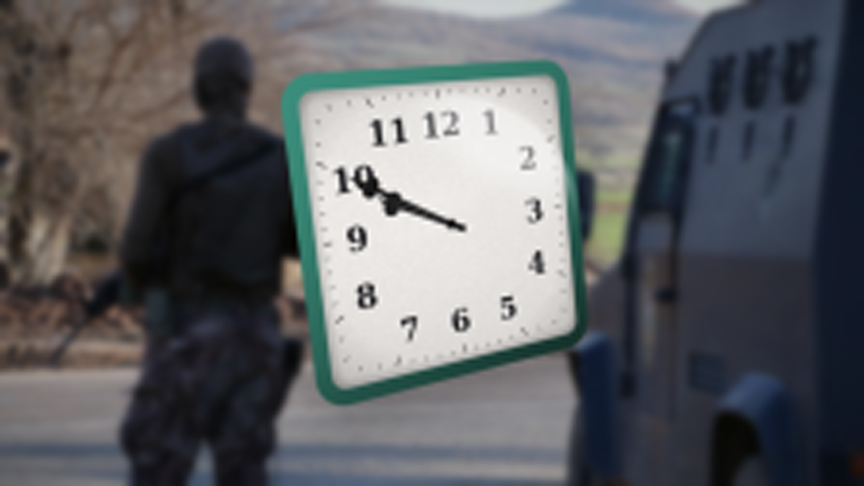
**9:50**
